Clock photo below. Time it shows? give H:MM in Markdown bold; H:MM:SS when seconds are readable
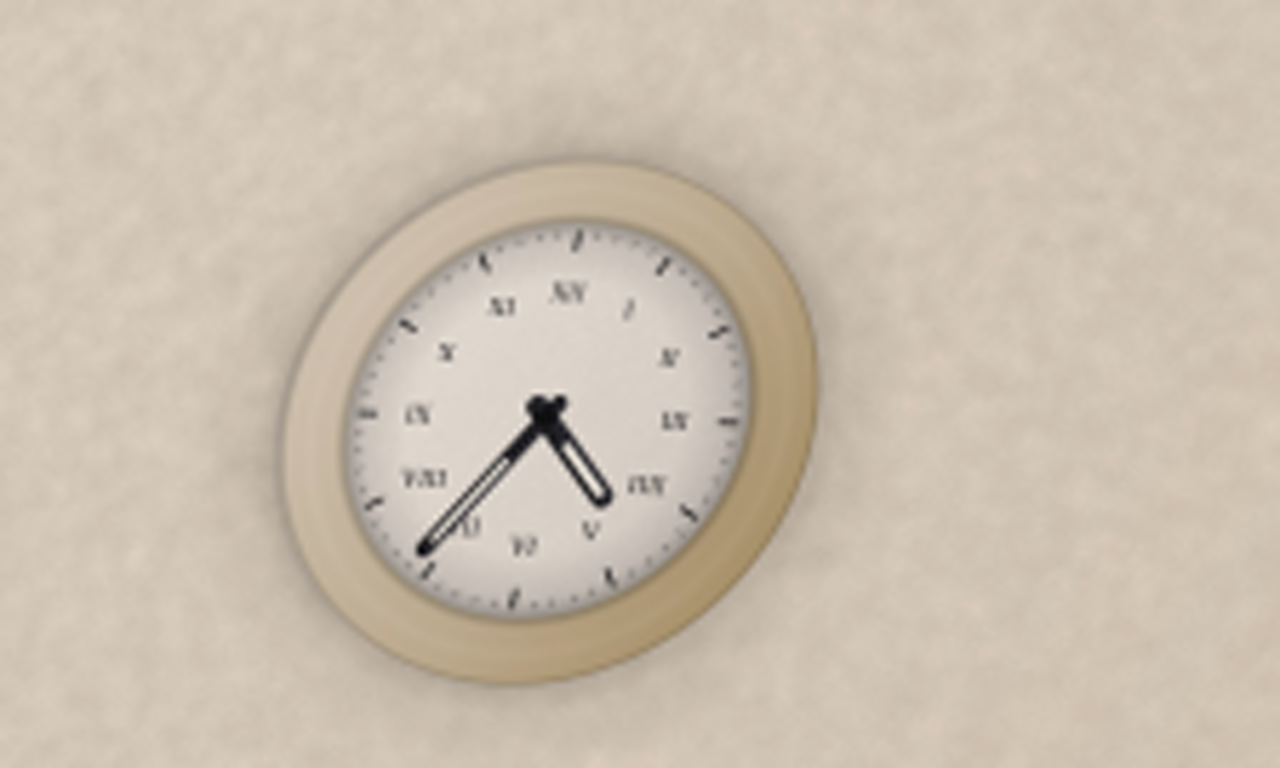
**4:36**
